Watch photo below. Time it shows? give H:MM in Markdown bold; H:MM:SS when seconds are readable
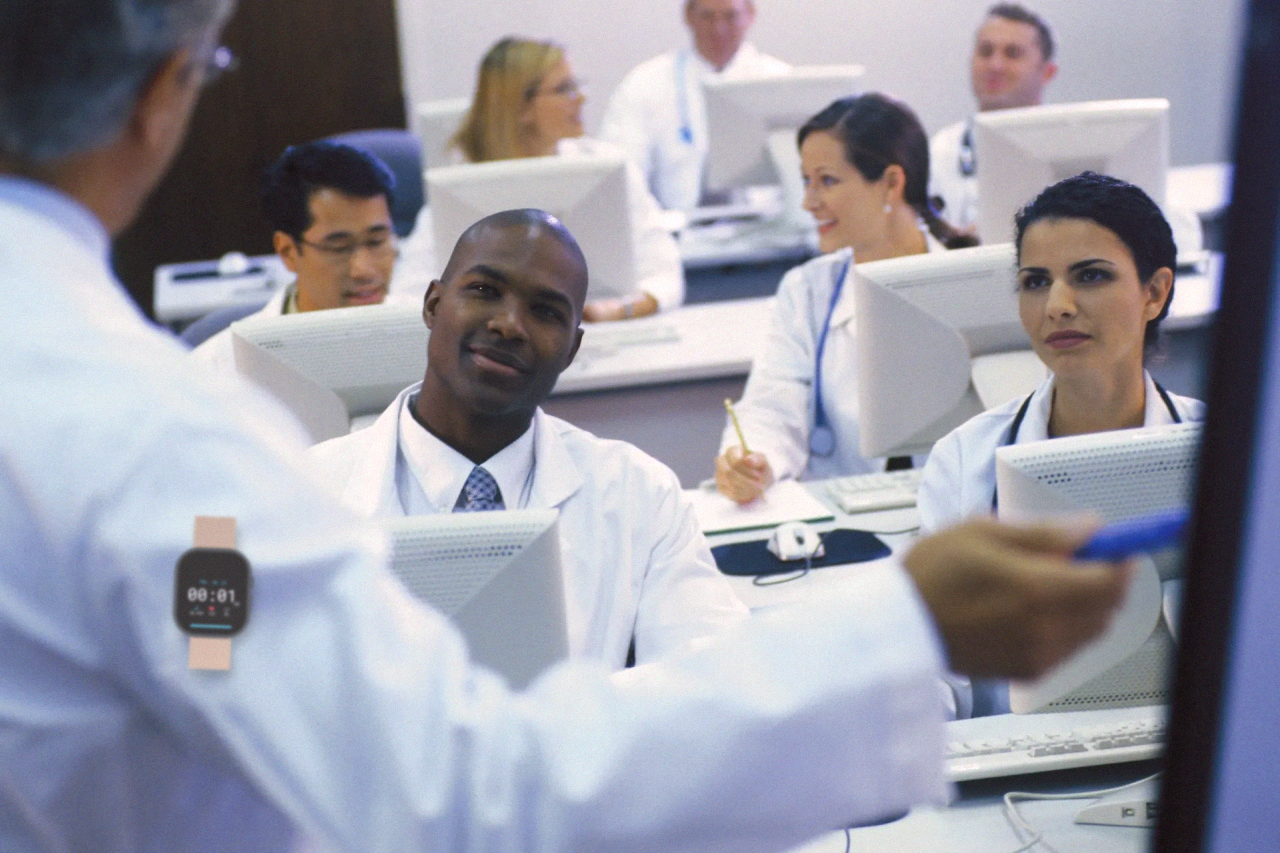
**0:01**
